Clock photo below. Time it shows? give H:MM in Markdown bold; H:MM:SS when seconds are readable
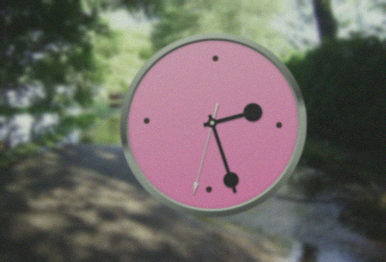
**2:26:32**
